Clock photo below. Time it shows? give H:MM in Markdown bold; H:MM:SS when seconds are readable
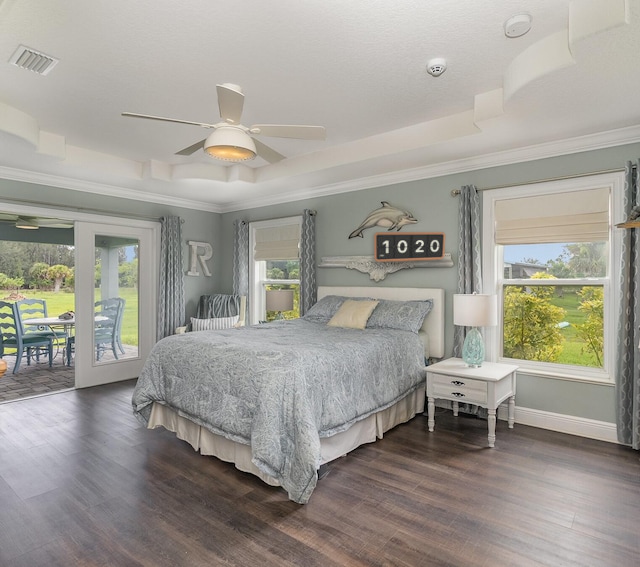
**10:20**
